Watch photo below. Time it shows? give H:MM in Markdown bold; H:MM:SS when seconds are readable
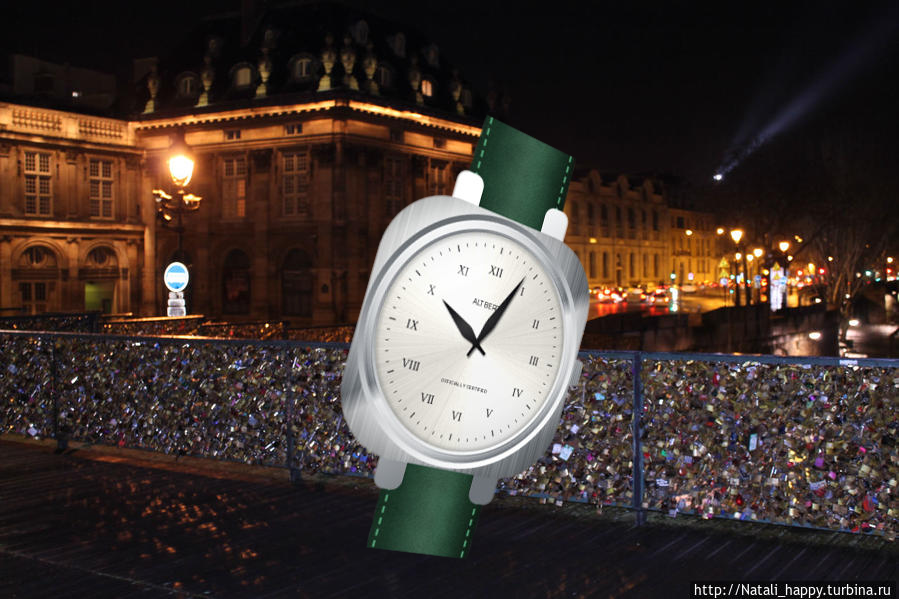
**10:04**
